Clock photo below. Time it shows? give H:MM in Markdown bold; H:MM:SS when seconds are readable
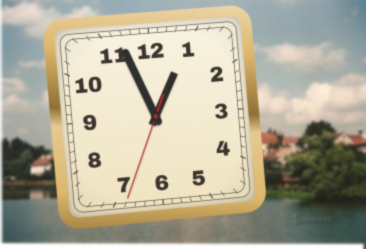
**12:56:34**
